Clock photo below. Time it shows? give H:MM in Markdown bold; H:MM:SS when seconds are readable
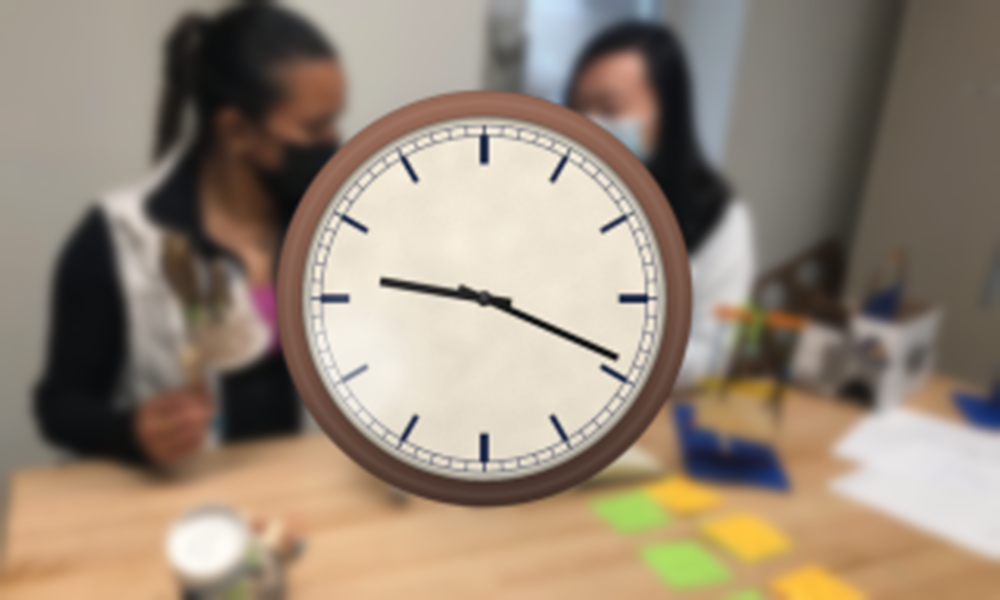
**9:19**
